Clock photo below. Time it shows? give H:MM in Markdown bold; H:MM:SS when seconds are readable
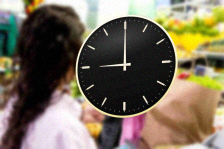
**9:00**
